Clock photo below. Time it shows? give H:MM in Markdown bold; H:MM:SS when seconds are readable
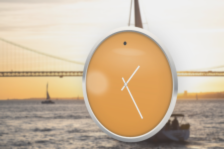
**1:25**
